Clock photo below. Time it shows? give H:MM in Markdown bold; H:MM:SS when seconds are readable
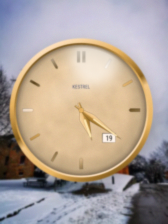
**5:21**
